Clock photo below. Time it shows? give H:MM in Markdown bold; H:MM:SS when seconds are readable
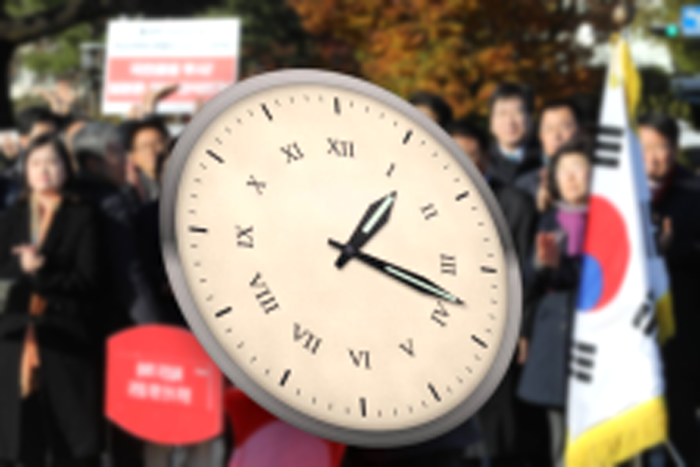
**1:18**
